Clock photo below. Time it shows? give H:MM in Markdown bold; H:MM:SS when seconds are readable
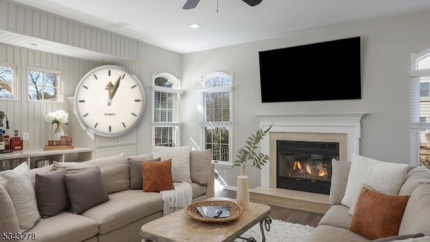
**12:04**
